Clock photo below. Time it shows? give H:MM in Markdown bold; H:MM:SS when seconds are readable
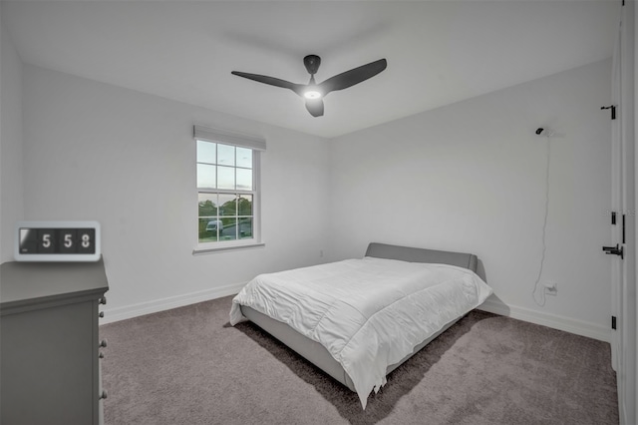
**5:58**
